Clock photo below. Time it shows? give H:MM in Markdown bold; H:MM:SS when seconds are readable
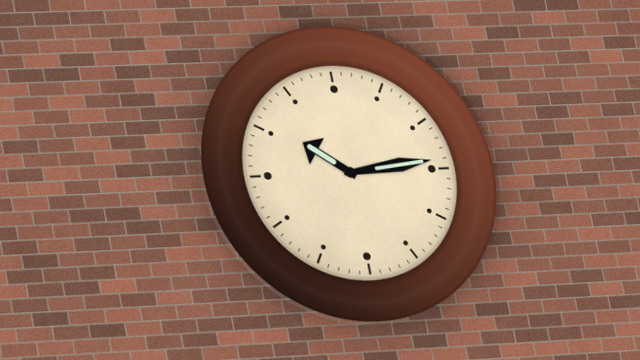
**10:14**
